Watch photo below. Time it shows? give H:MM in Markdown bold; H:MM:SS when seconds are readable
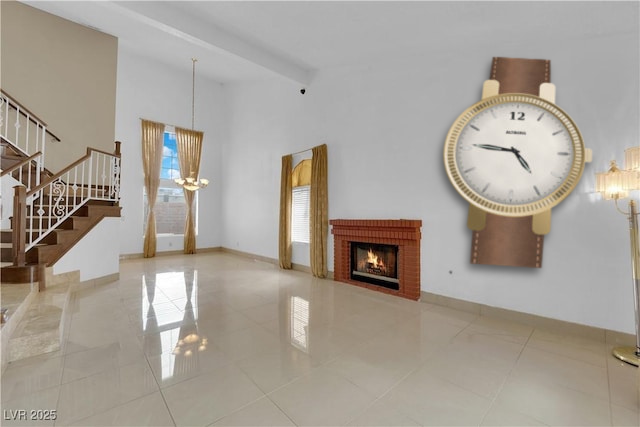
**4:46**
